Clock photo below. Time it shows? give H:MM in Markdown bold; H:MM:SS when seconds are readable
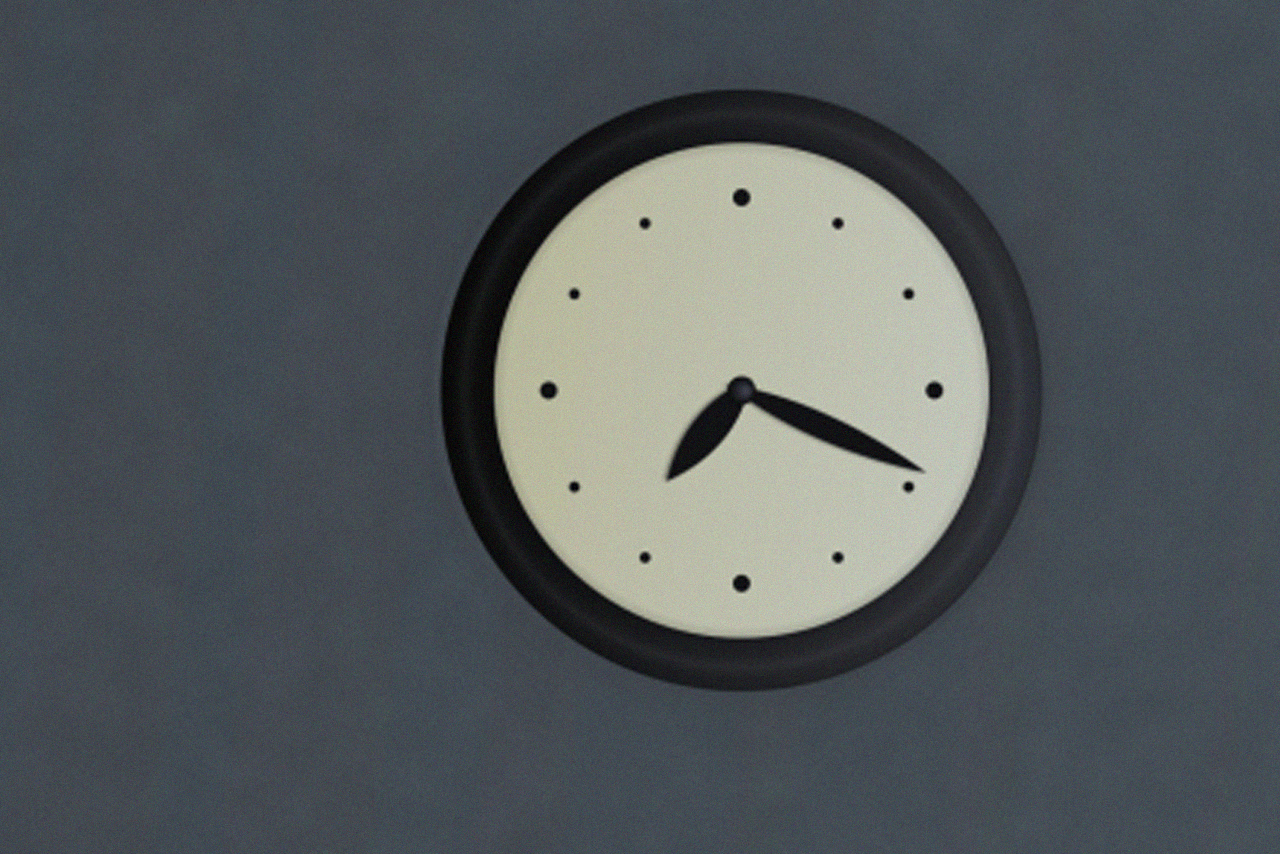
**7:19**
